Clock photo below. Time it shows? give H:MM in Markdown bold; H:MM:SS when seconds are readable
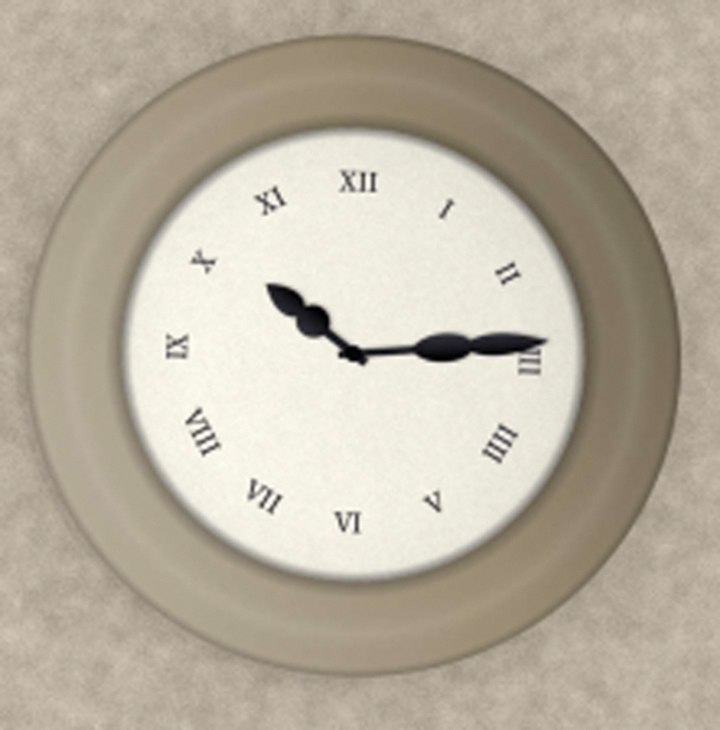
**10:14**
